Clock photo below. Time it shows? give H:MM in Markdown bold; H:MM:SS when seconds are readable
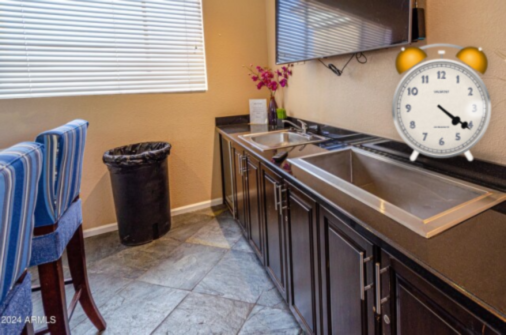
**4:21**
